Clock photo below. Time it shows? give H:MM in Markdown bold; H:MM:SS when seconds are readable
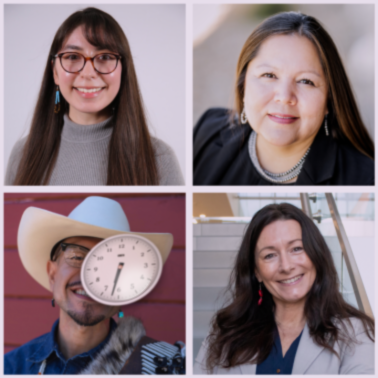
**6:32**
